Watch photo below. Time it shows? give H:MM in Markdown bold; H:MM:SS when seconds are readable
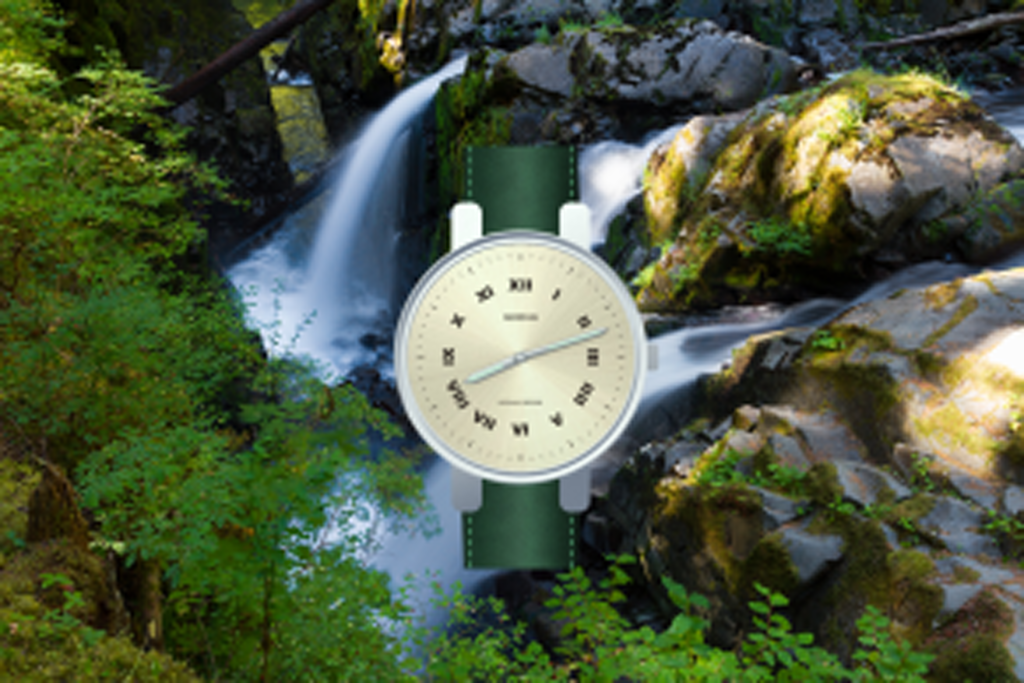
**8:12**
